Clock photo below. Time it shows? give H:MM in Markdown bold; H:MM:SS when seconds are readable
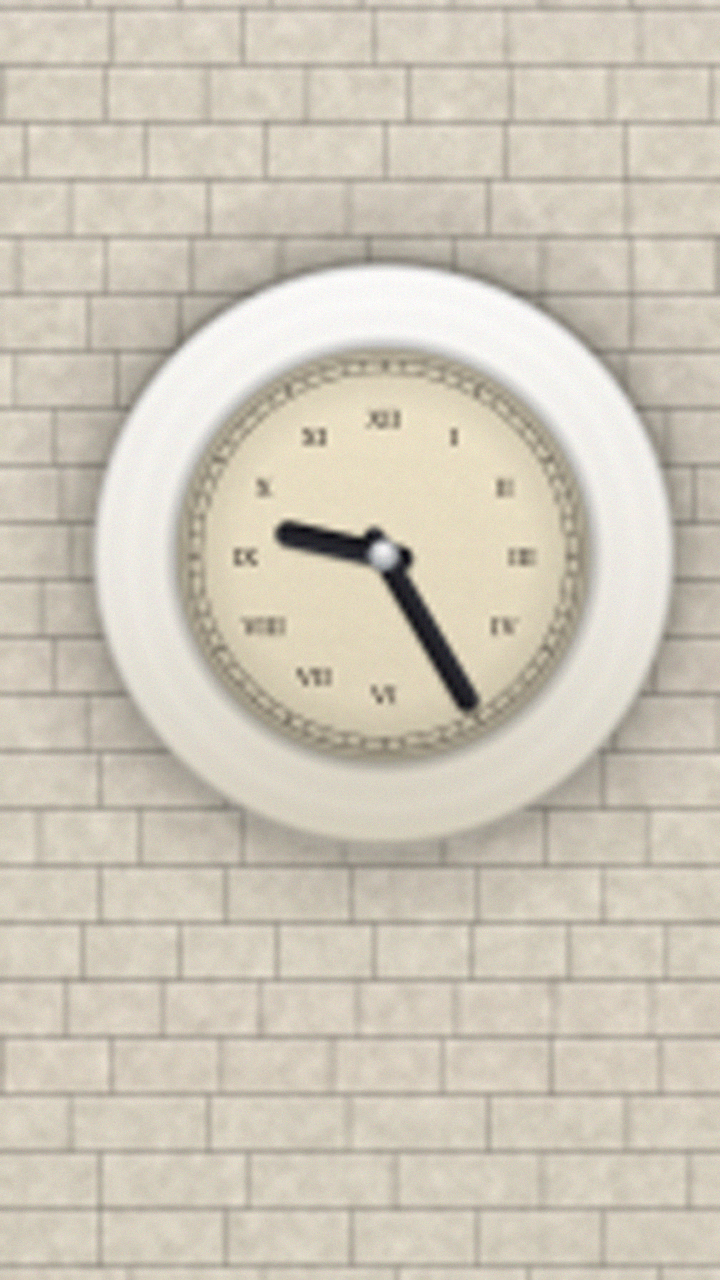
**9:25**
